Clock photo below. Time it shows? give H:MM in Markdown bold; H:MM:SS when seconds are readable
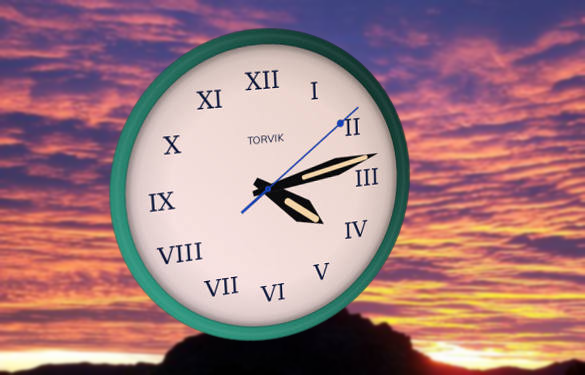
**4:13:09**
